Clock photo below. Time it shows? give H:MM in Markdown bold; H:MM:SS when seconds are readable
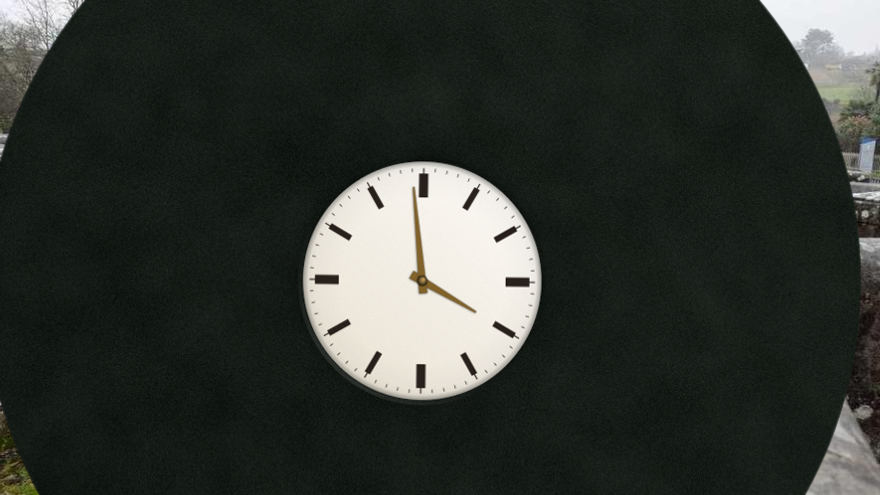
**3:59**
